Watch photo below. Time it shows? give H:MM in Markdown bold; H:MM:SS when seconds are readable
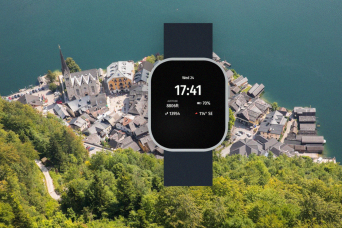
**17:41**
